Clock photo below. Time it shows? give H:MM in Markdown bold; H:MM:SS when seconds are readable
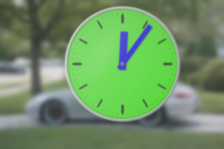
**12:06**
